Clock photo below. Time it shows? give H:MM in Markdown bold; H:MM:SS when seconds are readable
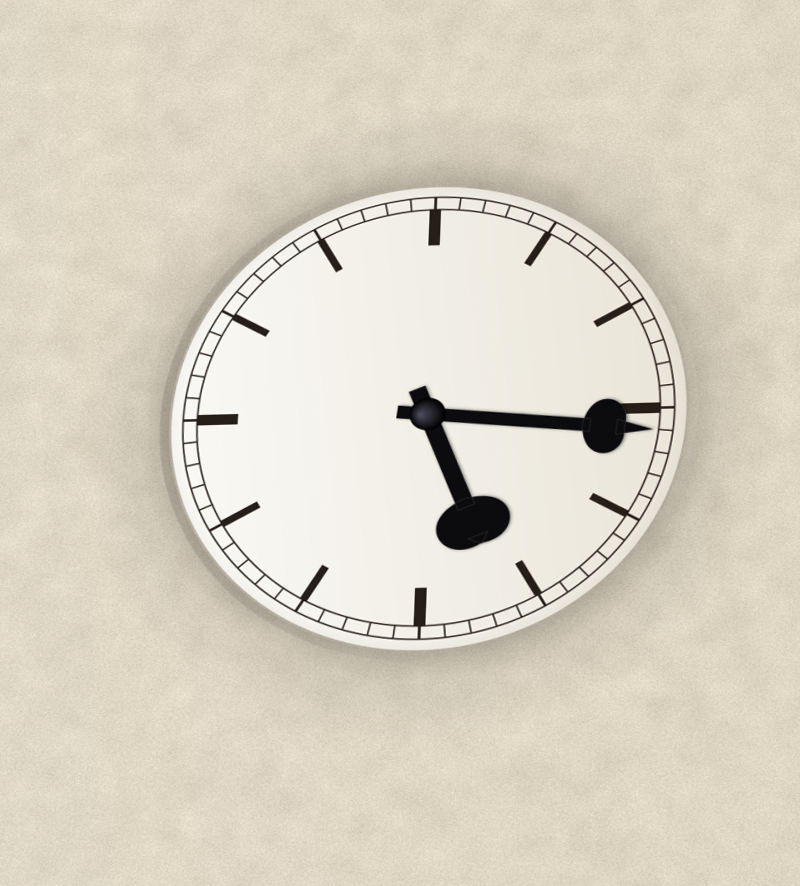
**5:16**
